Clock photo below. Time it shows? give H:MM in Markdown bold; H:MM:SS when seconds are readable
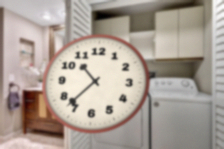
**10:37**
